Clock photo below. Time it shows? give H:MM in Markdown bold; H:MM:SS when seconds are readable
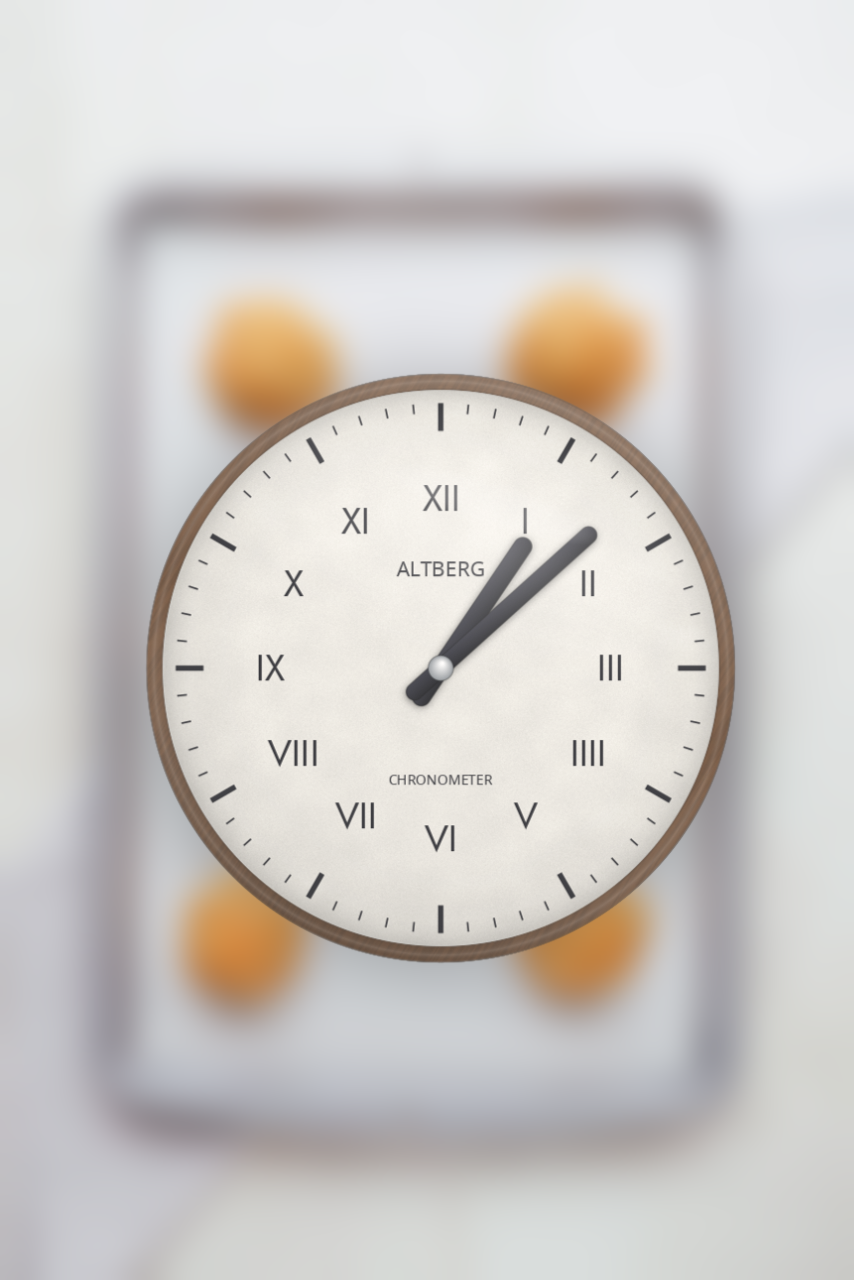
**1:08**
